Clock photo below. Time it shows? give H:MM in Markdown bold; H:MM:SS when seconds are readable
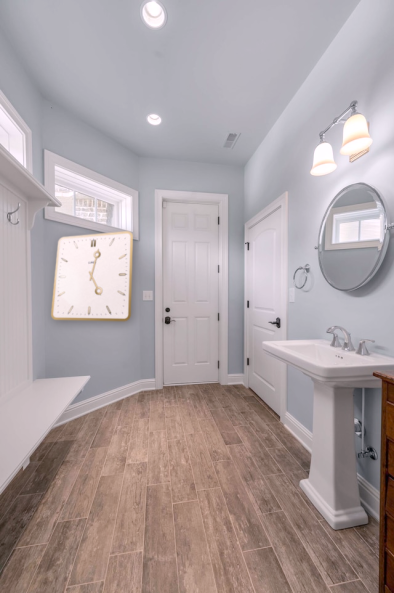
**5:02**
